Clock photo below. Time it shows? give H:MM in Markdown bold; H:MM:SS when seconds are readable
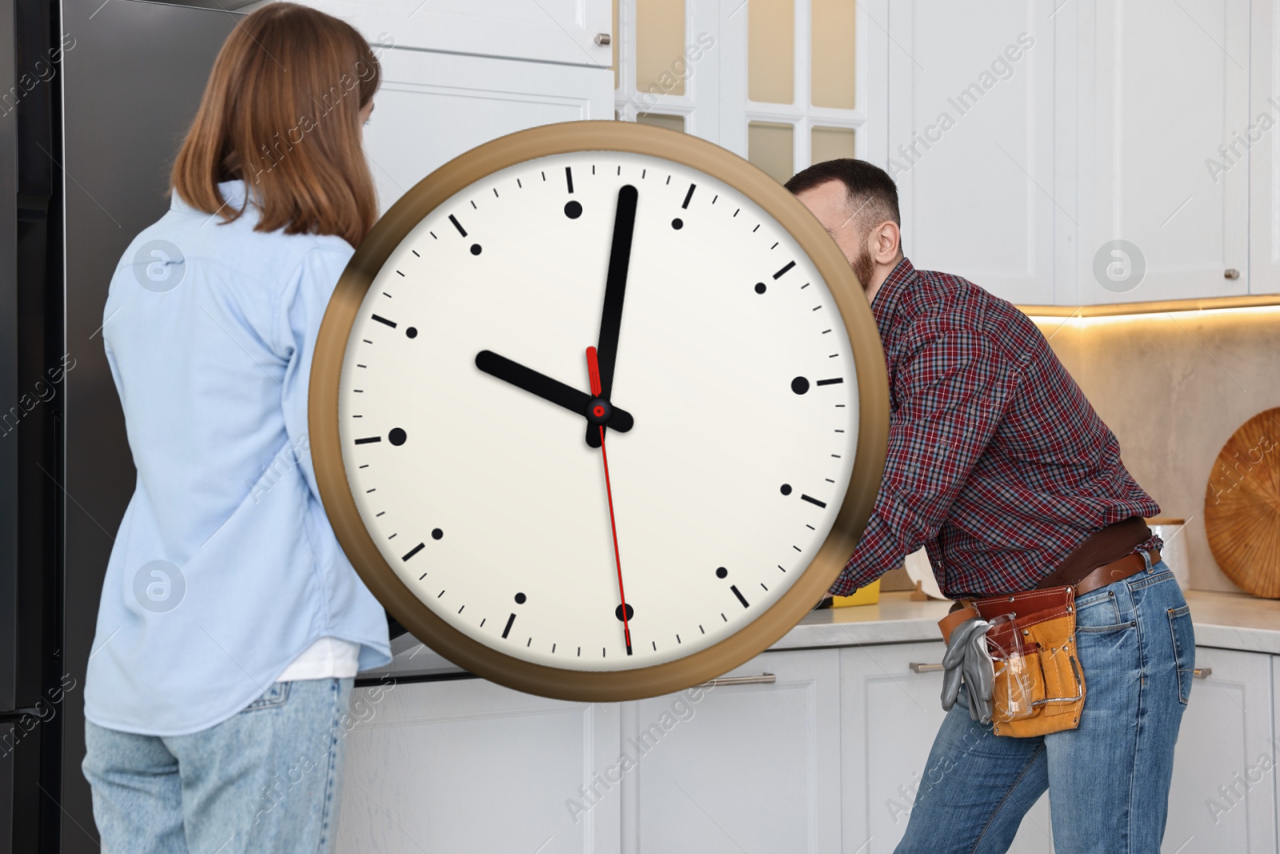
**10:02:30**
